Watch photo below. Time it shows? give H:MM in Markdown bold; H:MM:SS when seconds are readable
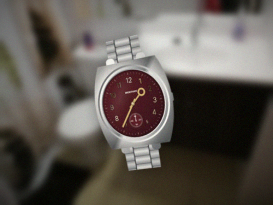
**1:36**
